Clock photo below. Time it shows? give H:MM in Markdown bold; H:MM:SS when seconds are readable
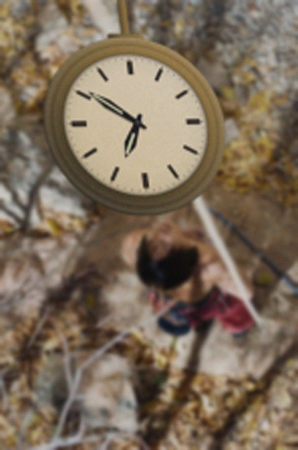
**6:51**
